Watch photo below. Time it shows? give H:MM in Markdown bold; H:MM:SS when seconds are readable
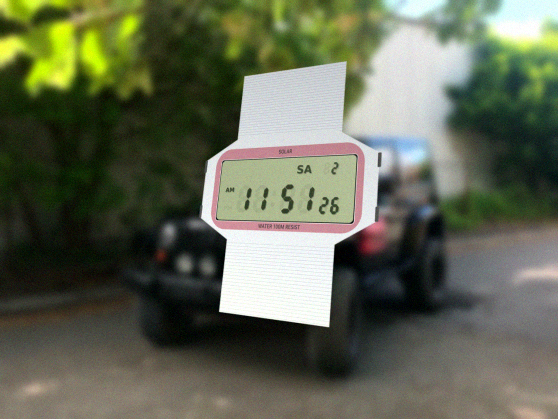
**11:51:26**
